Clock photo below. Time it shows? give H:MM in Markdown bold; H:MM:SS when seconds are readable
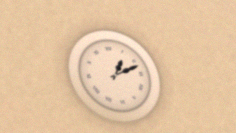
**1:12**
